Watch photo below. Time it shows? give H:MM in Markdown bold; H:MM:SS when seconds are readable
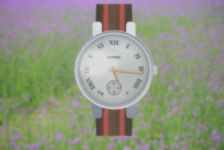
**5:16**
